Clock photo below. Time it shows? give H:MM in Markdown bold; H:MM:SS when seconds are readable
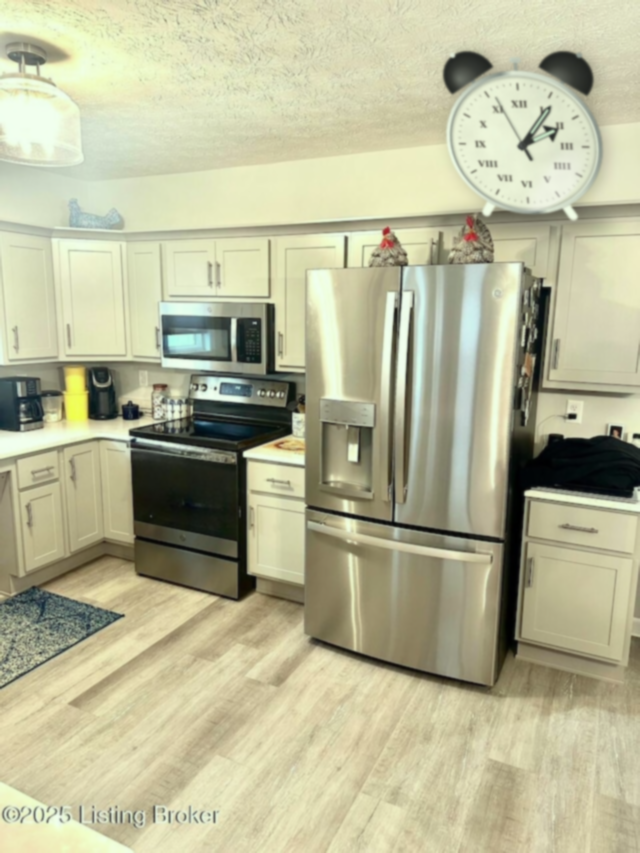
**2:05:56**
